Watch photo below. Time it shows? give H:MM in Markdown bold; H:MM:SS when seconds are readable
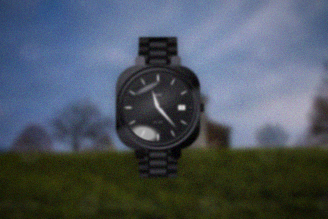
**11:23**
